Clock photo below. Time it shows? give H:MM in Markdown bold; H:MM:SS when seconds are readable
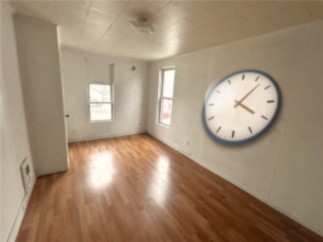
**4:07**
